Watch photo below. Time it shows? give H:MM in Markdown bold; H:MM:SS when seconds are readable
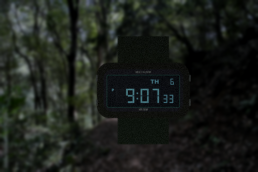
**9:07:33**
